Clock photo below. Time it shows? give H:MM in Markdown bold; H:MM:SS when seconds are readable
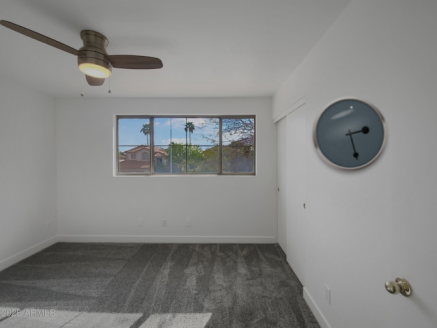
**2:27**
